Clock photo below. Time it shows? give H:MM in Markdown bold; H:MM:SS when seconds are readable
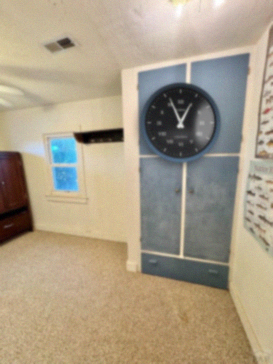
**12:56**
